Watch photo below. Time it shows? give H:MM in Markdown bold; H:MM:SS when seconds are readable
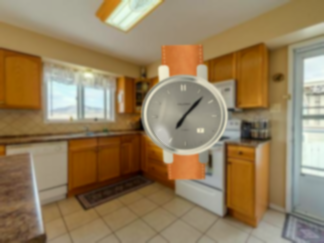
**7:07**
